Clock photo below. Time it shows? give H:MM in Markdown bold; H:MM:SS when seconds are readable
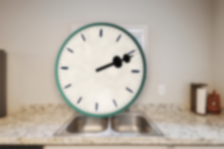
**2:11**
